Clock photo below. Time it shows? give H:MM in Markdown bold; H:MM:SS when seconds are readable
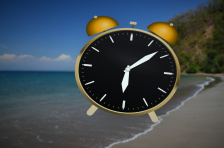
**6:08**
